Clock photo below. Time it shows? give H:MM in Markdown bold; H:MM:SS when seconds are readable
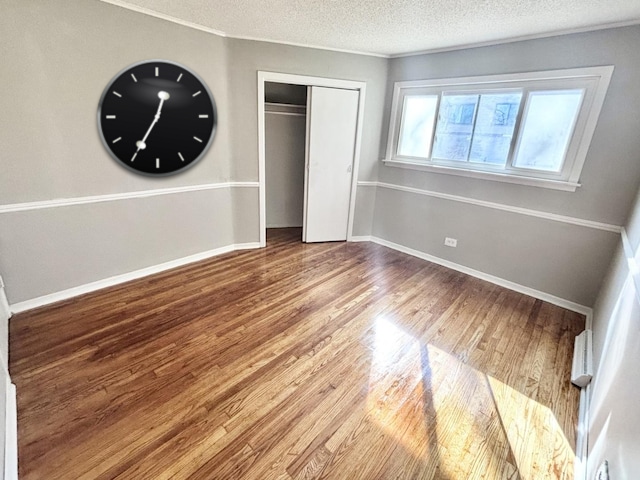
**12:35**
